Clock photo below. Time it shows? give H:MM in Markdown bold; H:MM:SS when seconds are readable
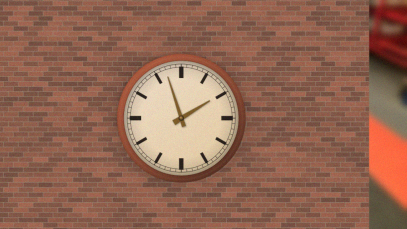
**1:57**
